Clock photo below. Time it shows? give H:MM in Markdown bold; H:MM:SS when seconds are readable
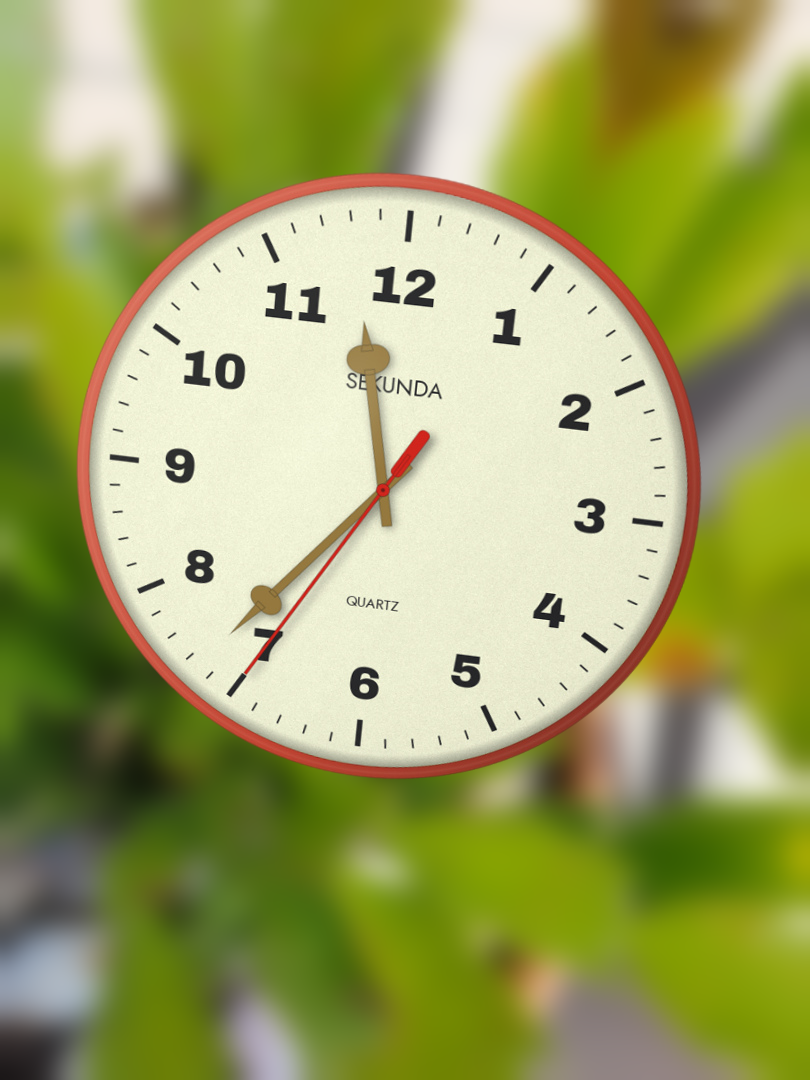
**11:36:35**
